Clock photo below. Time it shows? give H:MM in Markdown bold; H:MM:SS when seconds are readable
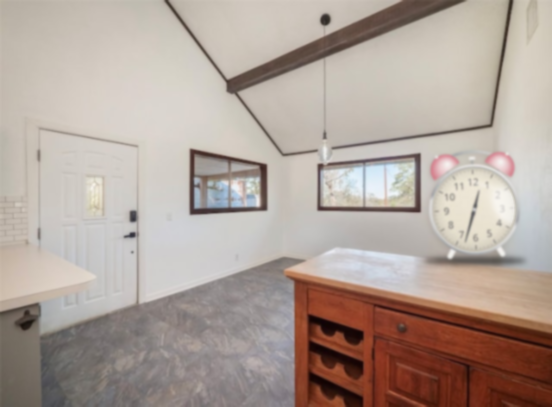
**12:33**
